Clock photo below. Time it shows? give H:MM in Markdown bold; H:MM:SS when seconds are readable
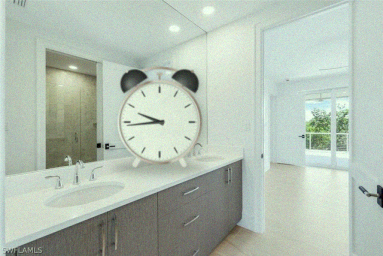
**9:44**
